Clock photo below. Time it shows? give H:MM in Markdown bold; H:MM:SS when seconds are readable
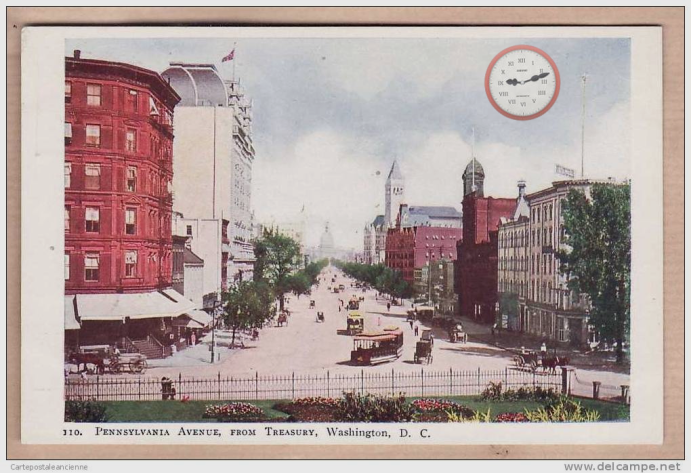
**9:12**
